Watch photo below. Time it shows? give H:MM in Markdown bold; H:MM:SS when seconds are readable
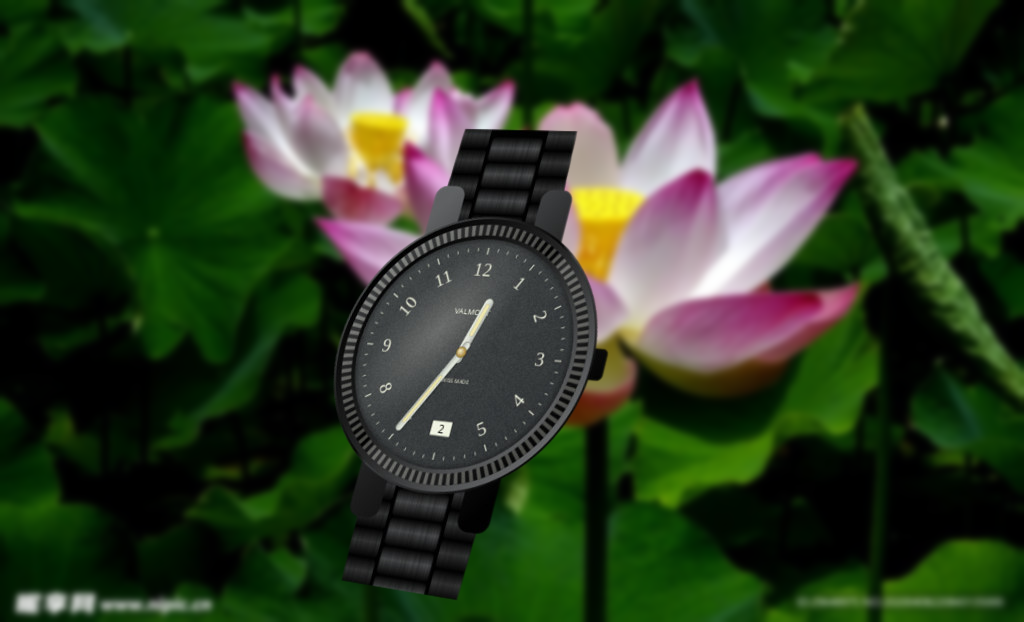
**12:35**
